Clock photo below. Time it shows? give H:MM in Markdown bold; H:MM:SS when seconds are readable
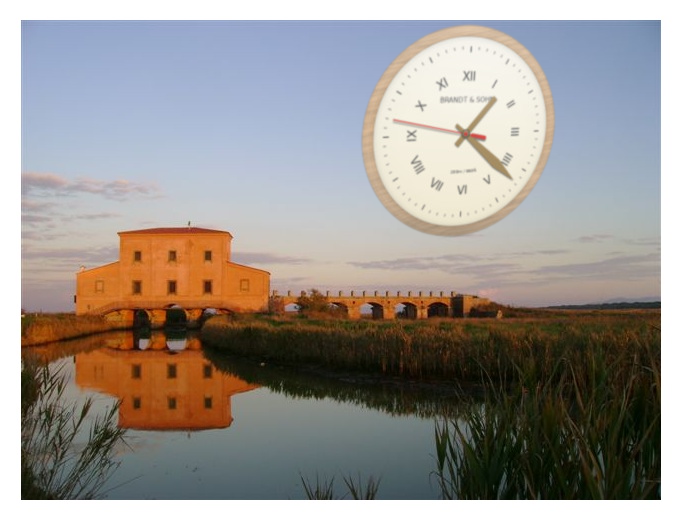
**1:21:47**
